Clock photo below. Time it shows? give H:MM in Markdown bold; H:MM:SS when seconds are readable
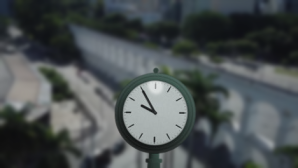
**9:55**
